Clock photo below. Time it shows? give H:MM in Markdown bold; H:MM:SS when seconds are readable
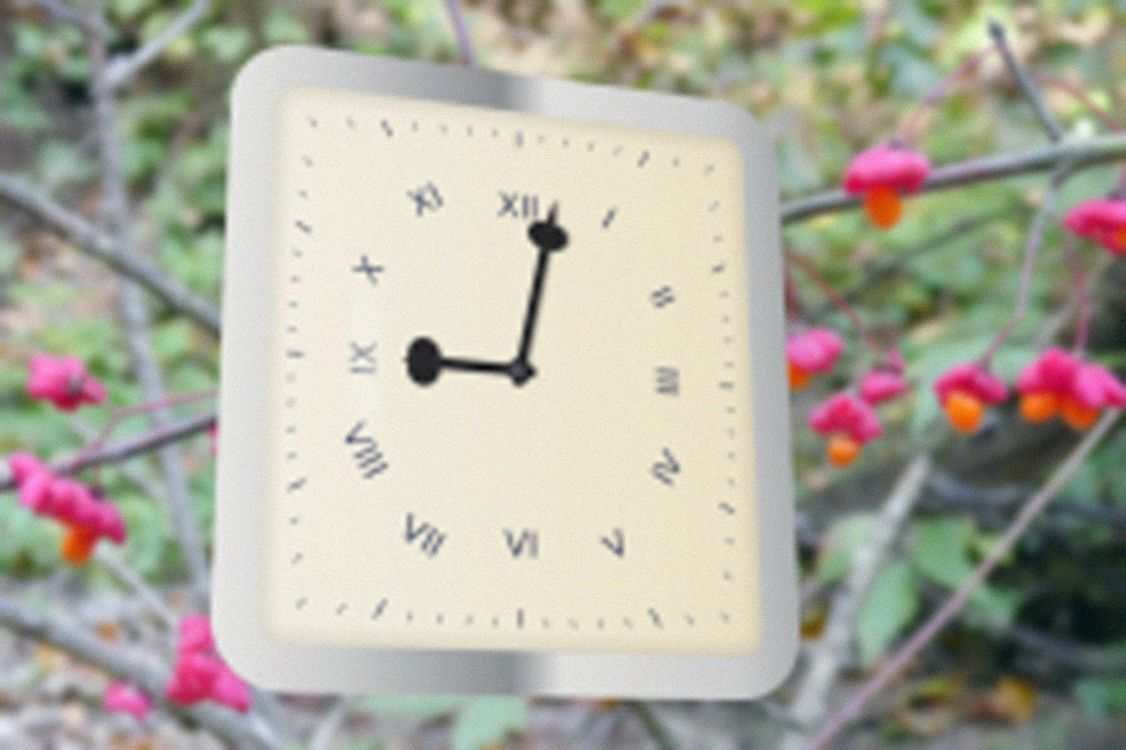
**9:02**
